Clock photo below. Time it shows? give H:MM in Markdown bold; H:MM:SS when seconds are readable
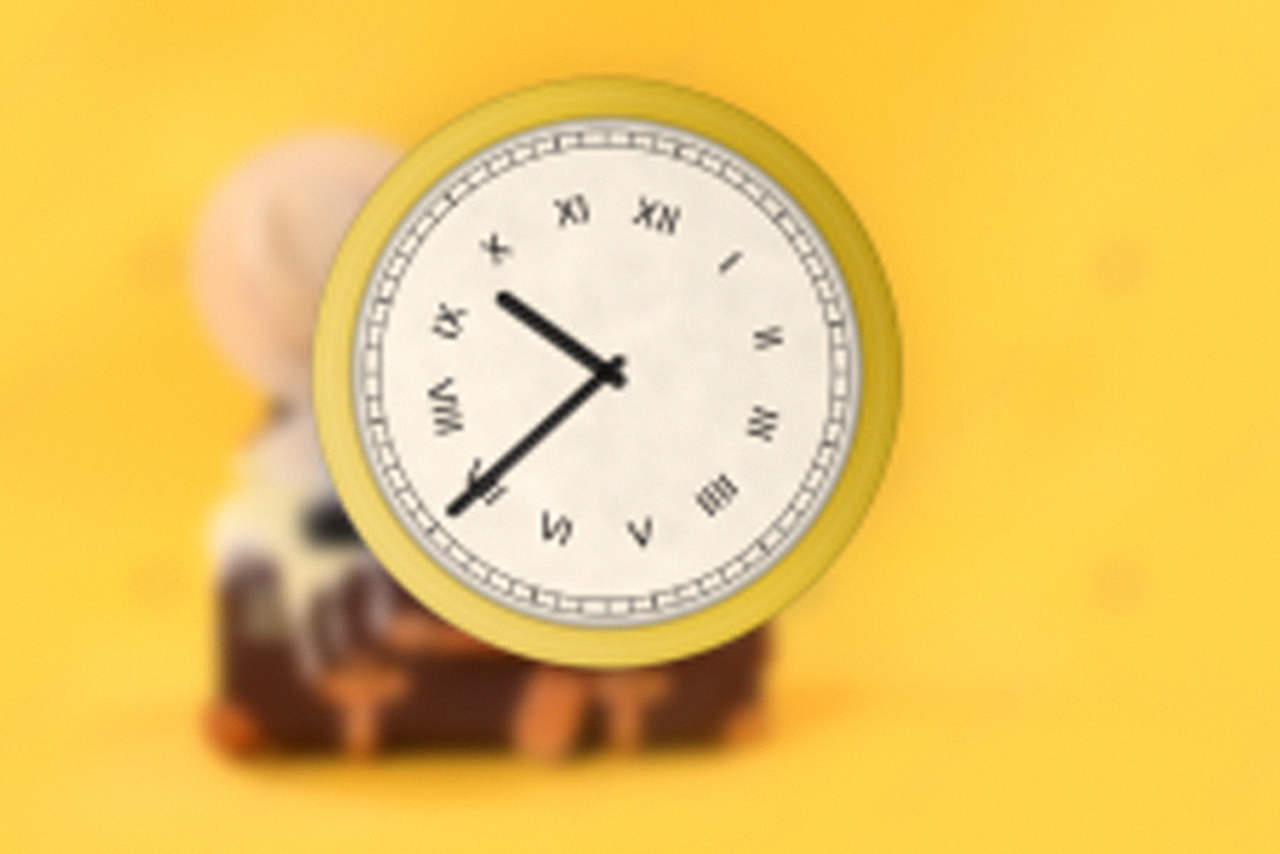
**9:35**
